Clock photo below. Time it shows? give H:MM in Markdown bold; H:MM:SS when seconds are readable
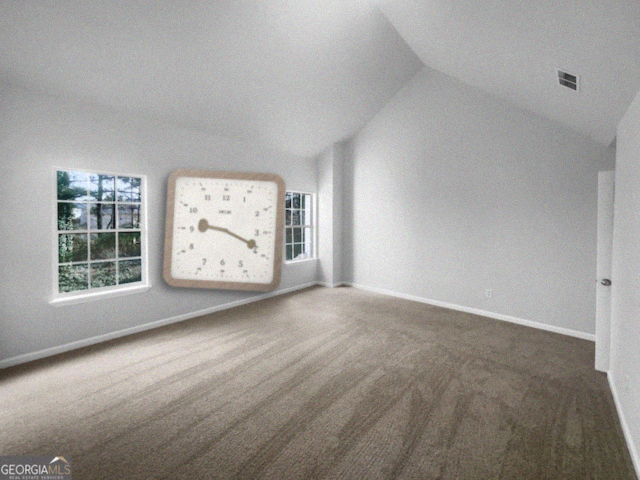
**9:19**
